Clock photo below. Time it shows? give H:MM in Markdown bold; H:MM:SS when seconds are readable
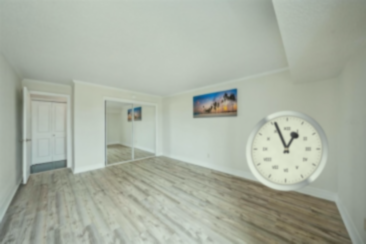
**12:56**
